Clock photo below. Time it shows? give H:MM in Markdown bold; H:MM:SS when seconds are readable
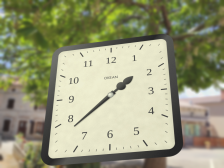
**1:38**
